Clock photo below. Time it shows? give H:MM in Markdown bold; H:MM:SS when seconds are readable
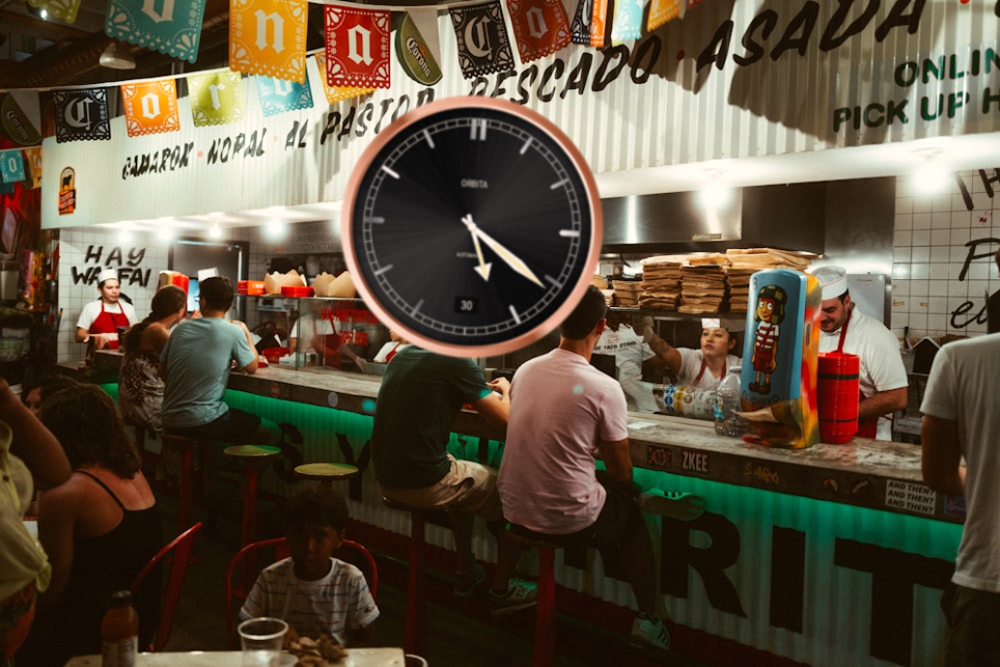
**5:21**
